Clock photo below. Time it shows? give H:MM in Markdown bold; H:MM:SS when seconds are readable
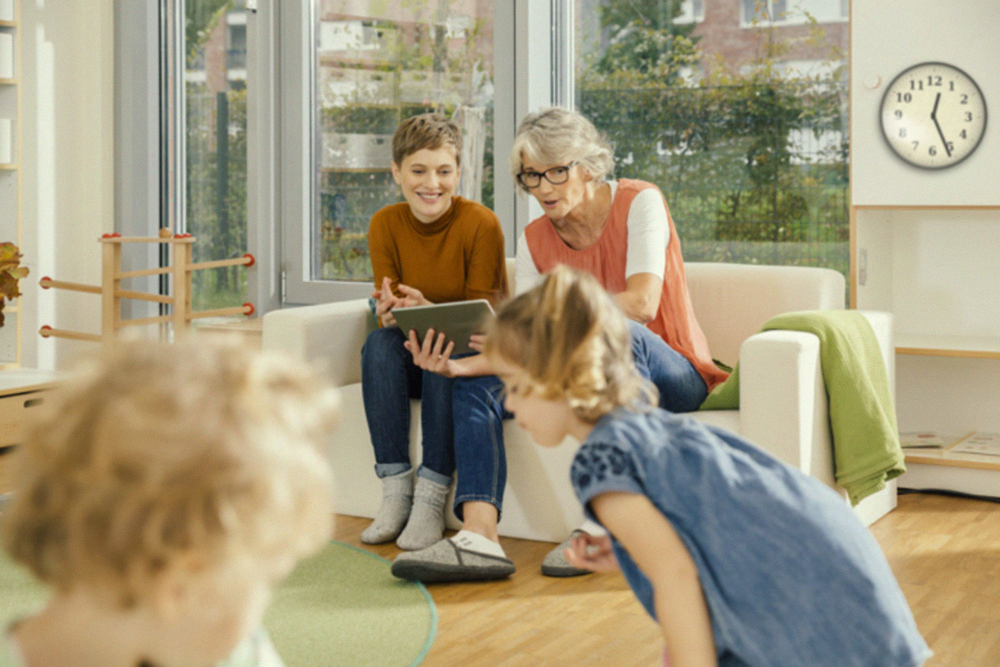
**12:26**
